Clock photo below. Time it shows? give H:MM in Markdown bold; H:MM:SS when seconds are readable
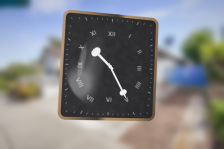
**10:25**
